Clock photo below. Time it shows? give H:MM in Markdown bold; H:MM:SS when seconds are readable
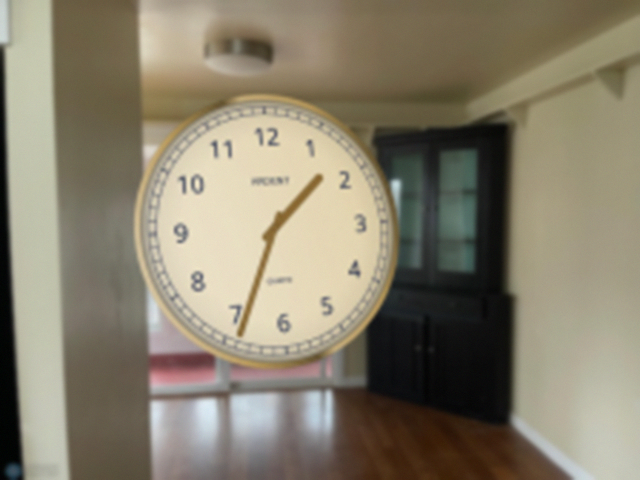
**1:34**
